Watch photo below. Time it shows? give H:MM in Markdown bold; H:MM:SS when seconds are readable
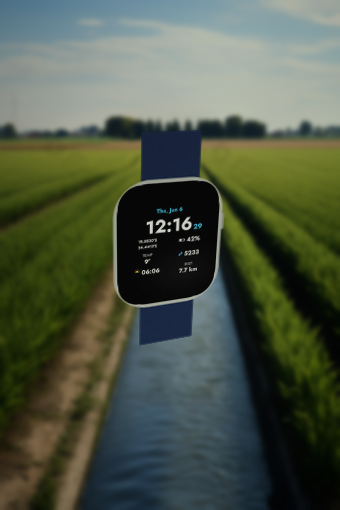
**12:16**
